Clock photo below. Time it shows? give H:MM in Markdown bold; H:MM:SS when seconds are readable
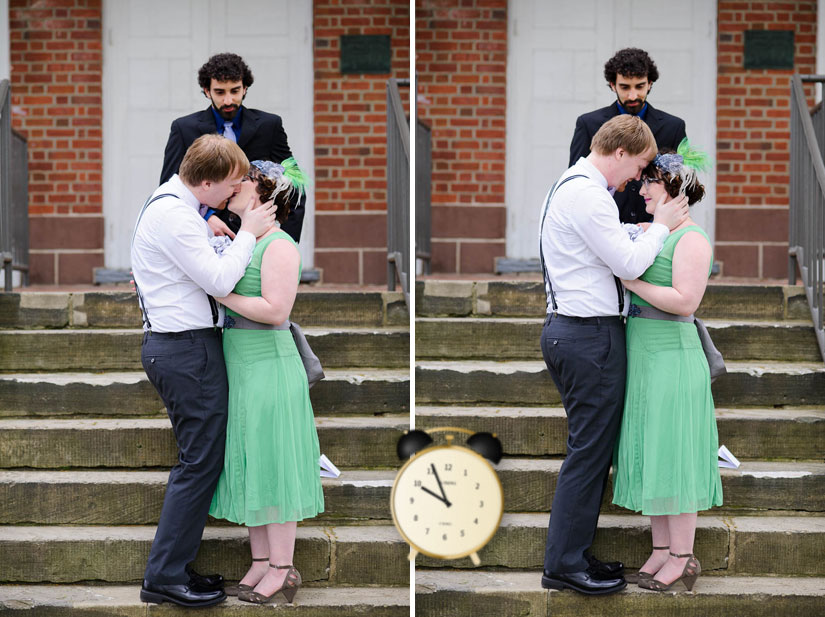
**9:56**
